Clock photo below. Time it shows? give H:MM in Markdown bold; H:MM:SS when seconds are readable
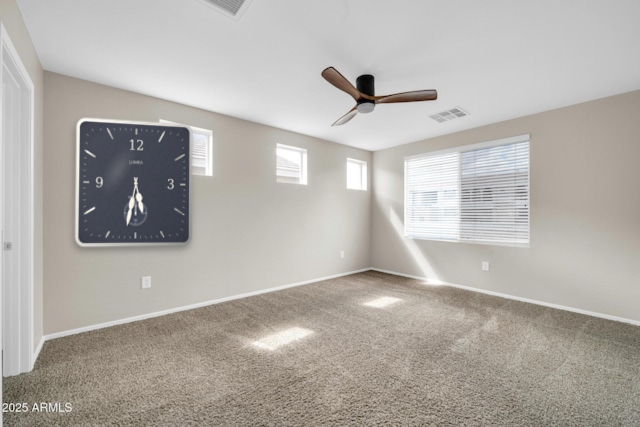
**5:32**
